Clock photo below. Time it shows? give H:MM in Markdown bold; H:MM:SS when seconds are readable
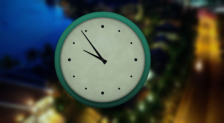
**9:54**
